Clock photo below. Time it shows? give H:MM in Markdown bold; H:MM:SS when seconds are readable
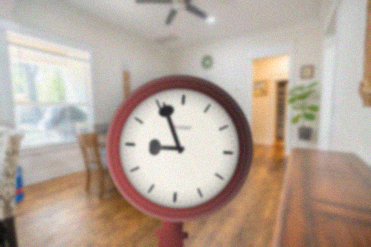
**8:56**
